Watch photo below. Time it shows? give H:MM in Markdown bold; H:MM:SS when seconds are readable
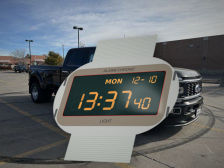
**13:37:40**
